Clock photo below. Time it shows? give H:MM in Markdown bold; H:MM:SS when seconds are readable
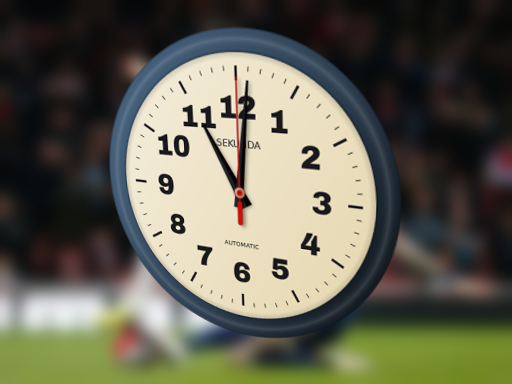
**11:01:00**
